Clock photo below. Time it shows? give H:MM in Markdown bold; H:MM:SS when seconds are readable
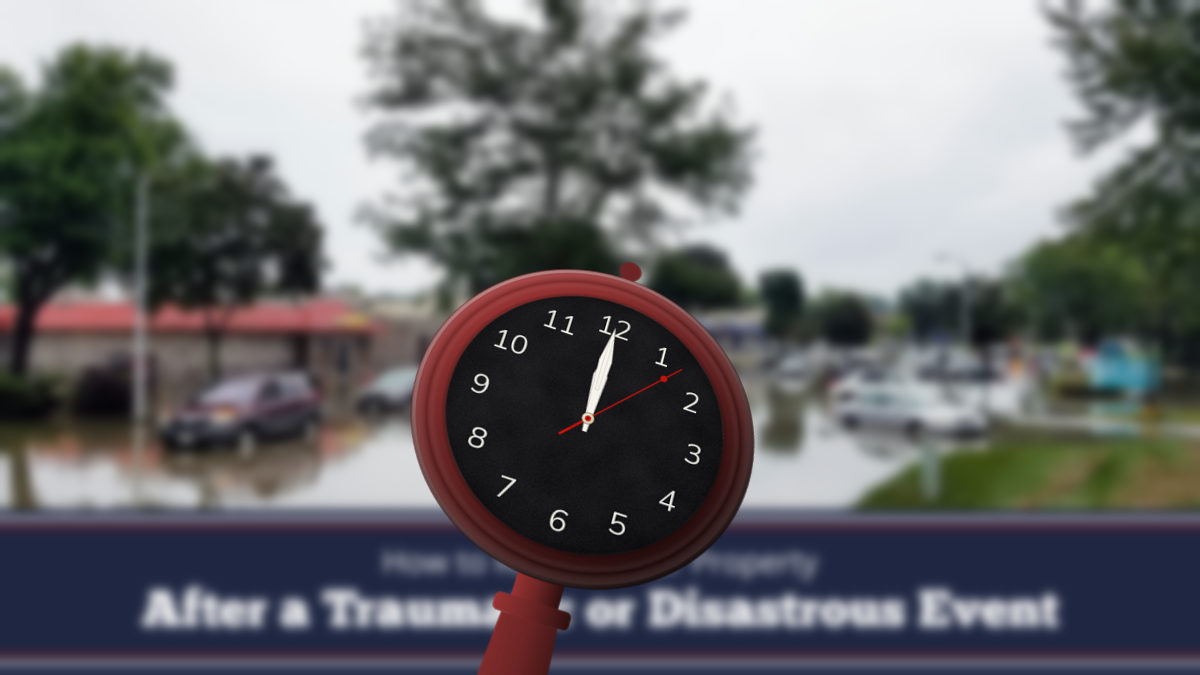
**12:00:07**
